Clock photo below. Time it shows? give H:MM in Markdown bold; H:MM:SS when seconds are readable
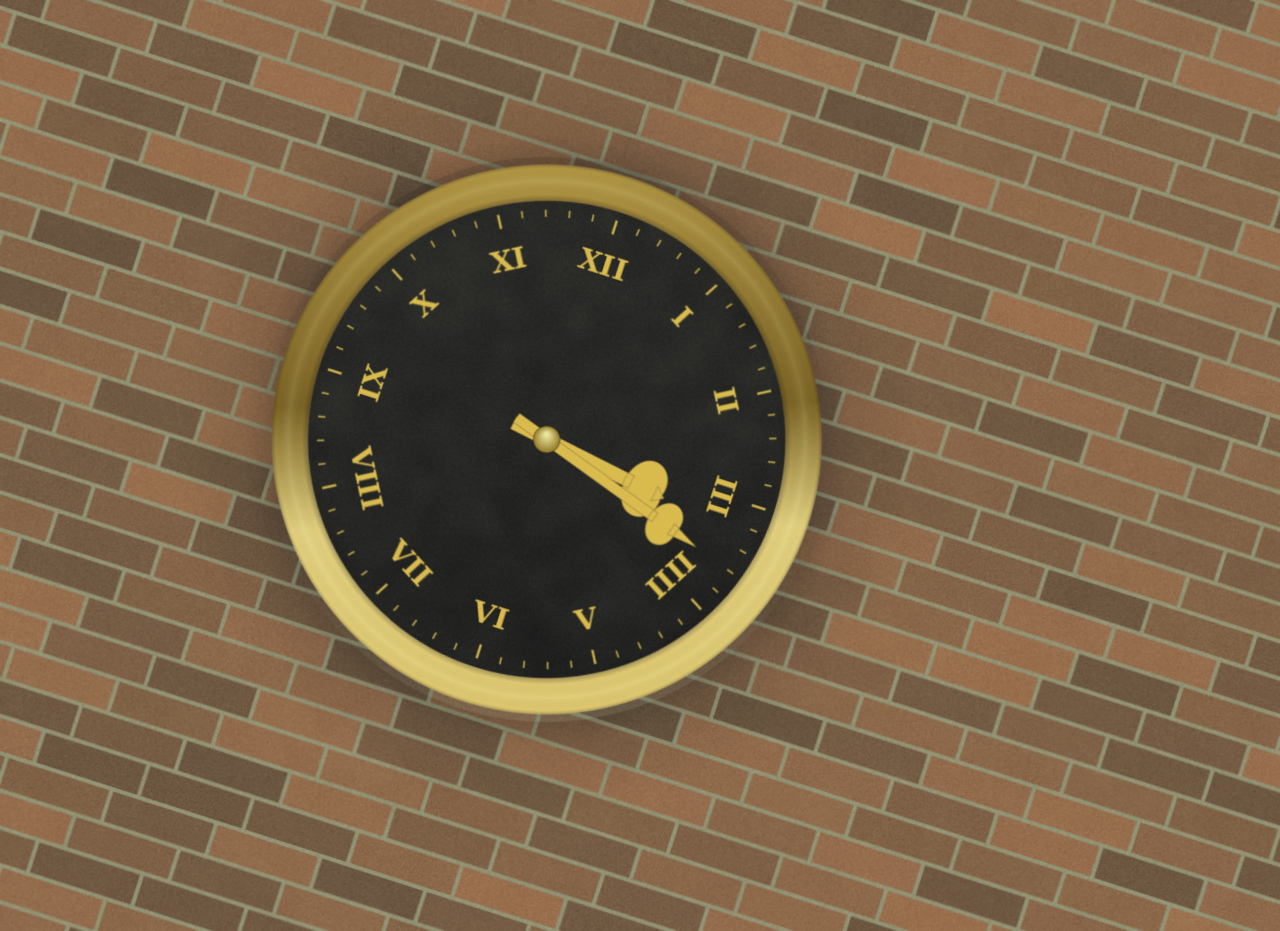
**3:18**
